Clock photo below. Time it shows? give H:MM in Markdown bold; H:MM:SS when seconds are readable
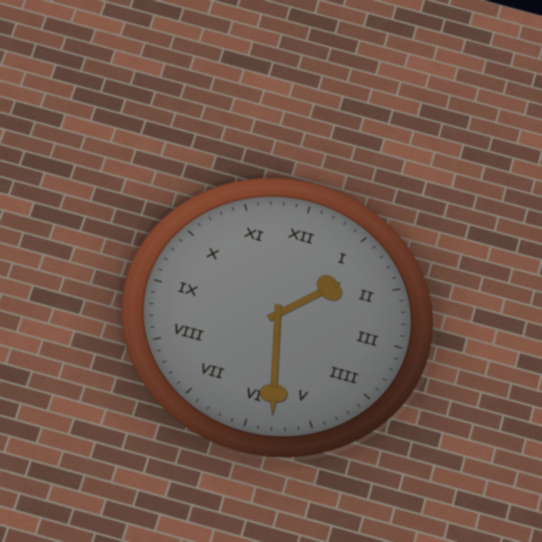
**1:28**
